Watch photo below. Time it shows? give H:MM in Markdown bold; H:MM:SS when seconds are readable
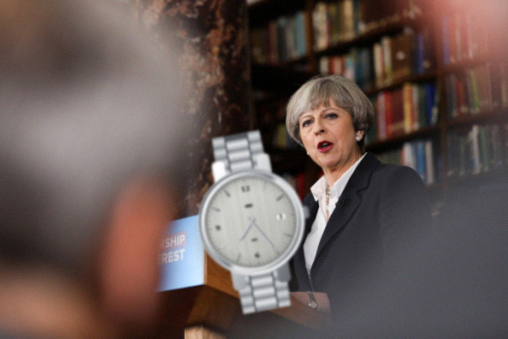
**7:25**
